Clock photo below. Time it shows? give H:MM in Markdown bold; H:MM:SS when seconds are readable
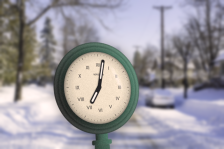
**7:02**
